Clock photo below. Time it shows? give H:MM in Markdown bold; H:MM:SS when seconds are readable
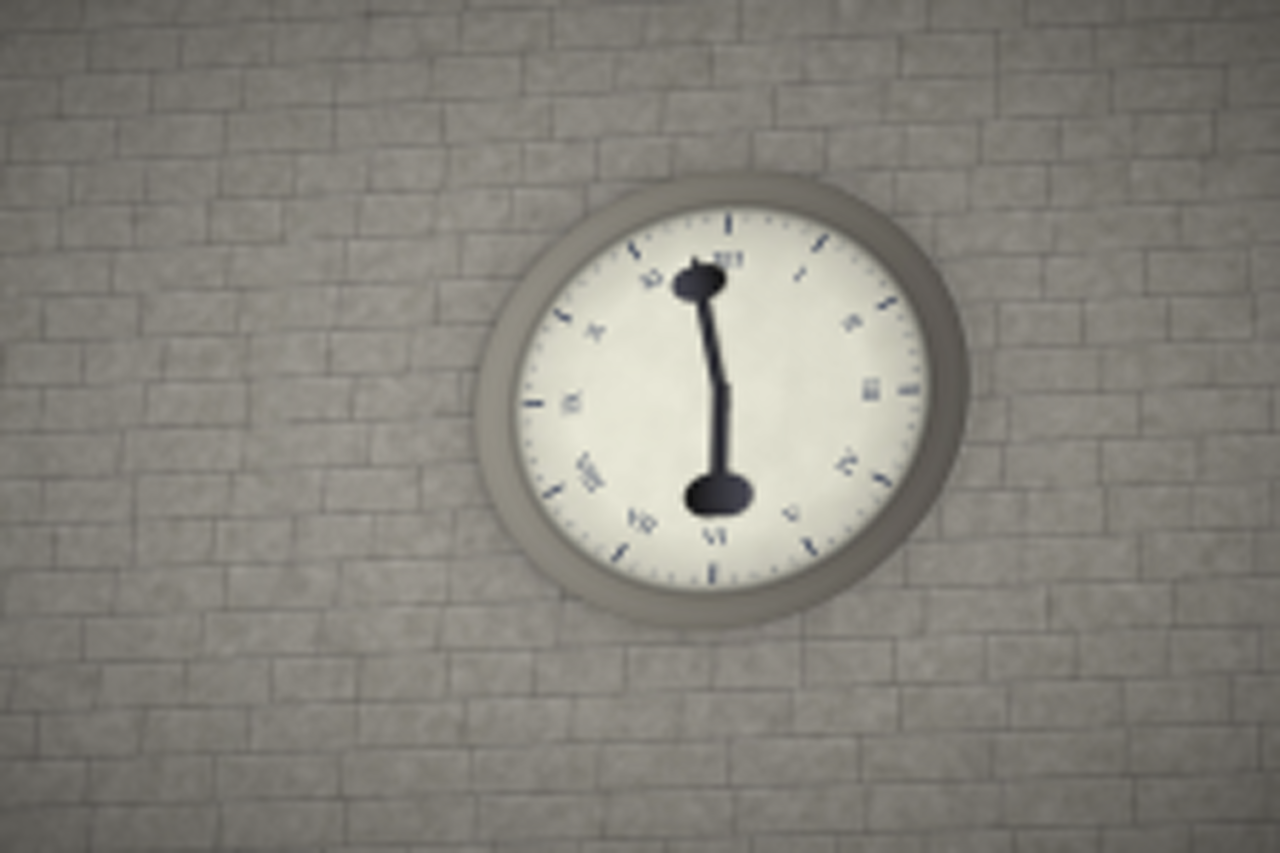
**5:58**
